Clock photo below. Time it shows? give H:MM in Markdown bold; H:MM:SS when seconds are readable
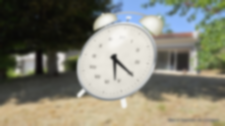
**5:20**
